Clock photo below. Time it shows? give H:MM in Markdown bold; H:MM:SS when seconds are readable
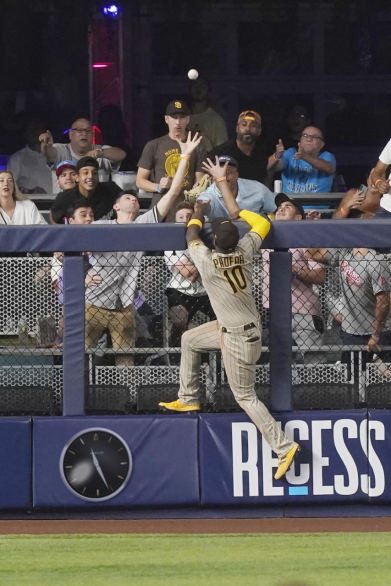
**11:26**
